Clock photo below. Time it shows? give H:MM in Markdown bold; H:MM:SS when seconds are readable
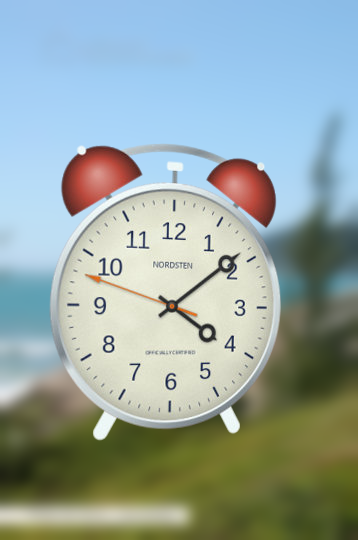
**4:08:48**
